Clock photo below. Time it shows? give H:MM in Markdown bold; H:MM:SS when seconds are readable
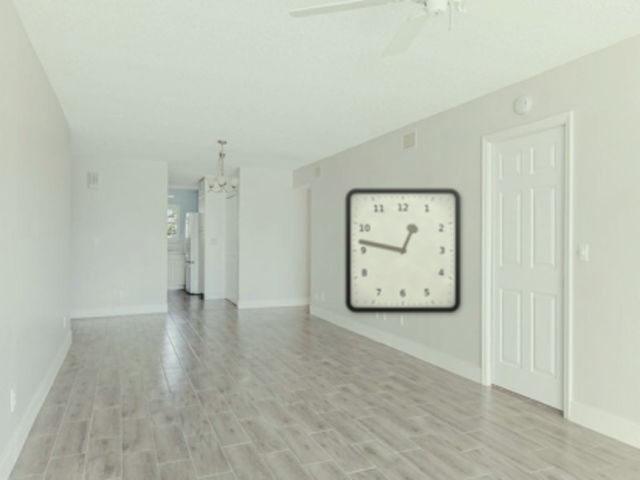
**12:47**
